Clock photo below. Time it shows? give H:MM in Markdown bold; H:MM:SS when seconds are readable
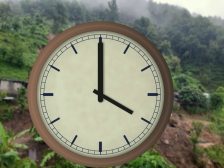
**4:00**
